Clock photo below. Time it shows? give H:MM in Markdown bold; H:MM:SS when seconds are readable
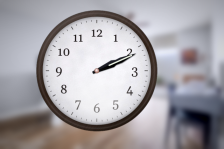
**2:11**
